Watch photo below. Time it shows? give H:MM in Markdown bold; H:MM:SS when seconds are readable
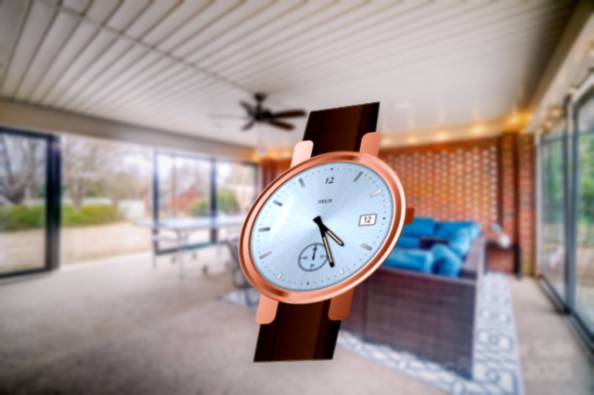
**4:26**
